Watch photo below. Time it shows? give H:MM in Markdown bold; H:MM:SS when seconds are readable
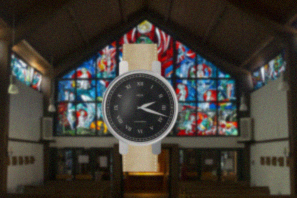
**2:18**
